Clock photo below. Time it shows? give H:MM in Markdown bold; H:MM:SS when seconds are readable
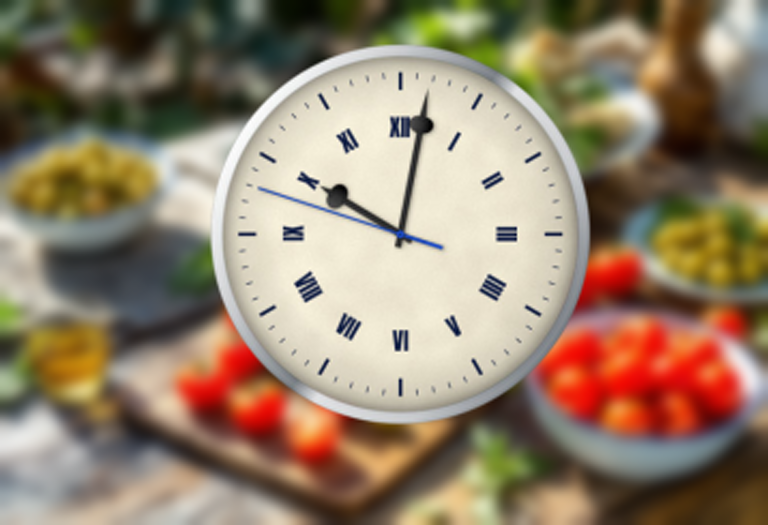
**10:01:48**
